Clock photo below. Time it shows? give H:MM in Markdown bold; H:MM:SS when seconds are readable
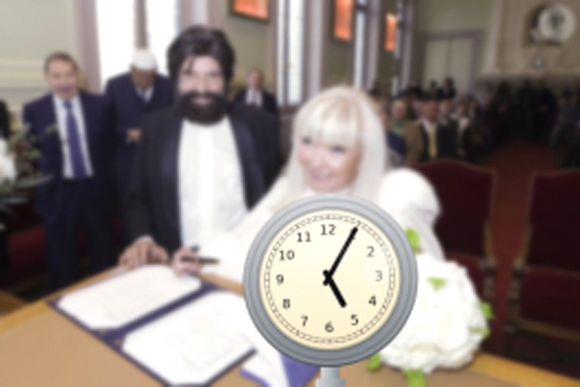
**5:05**
